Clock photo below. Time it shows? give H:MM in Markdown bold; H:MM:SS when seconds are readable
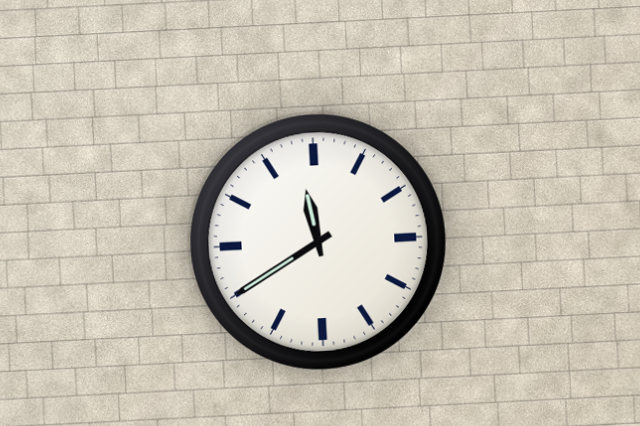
**11:40**
